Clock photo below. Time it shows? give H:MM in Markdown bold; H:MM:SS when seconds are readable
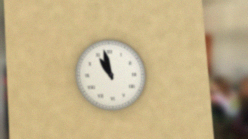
**10:58**
